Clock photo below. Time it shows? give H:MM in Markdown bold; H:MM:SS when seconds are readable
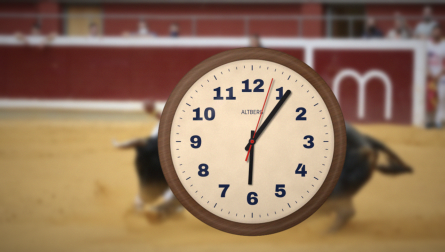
**6:06:03**
